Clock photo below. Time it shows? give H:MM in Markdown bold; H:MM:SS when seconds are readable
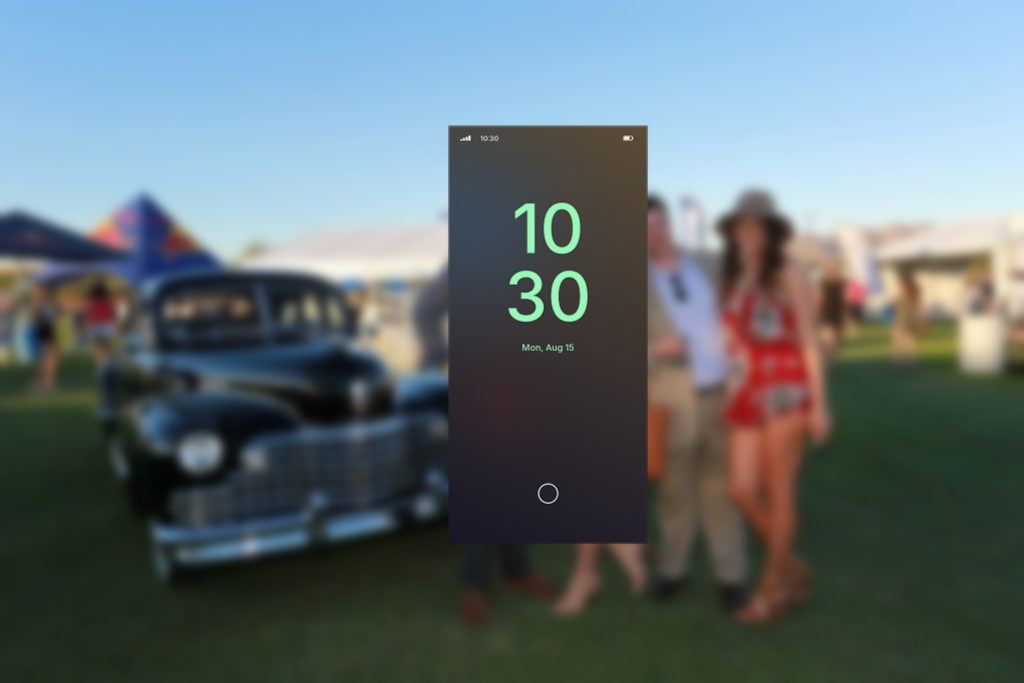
**10:30**
